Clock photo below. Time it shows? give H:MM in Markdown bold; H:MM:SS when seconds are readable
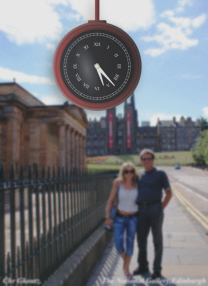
**5:23**
